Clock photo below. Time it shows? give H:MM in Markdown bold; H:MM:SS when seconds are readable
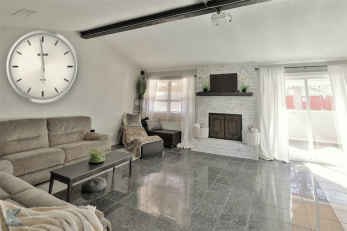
**5:59**
